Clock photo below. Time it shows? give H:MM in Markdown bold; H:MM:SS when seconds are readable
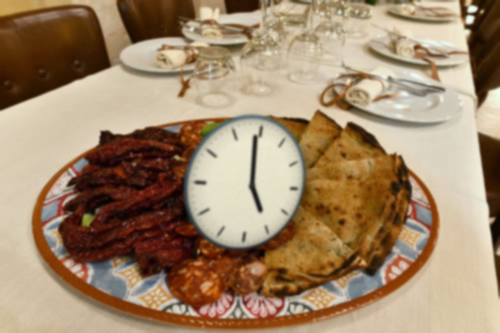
**4:59**
